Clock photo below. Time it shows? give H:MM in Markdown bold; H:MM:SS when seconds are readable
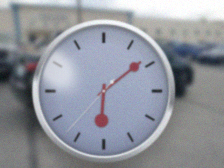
**6:08:37**
